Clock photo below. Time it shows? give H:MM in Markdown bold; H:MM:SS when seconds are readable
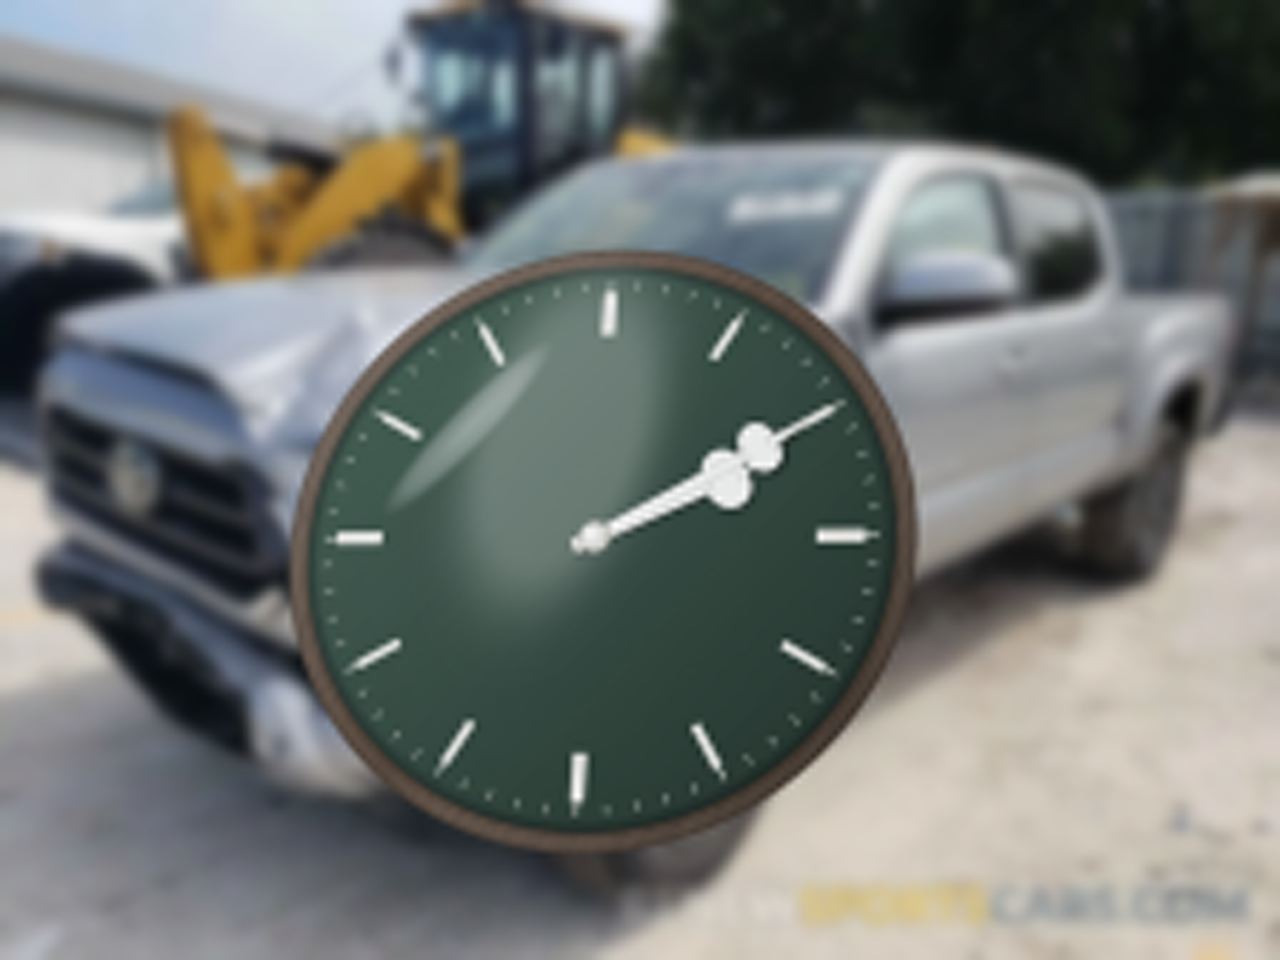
**2:10**
